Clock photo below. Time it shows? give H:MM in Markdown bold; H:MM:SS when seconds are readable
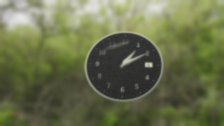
**1:10**
